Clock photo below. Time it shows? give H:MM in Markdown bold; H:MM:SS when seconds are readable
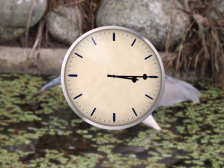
**3:15**
